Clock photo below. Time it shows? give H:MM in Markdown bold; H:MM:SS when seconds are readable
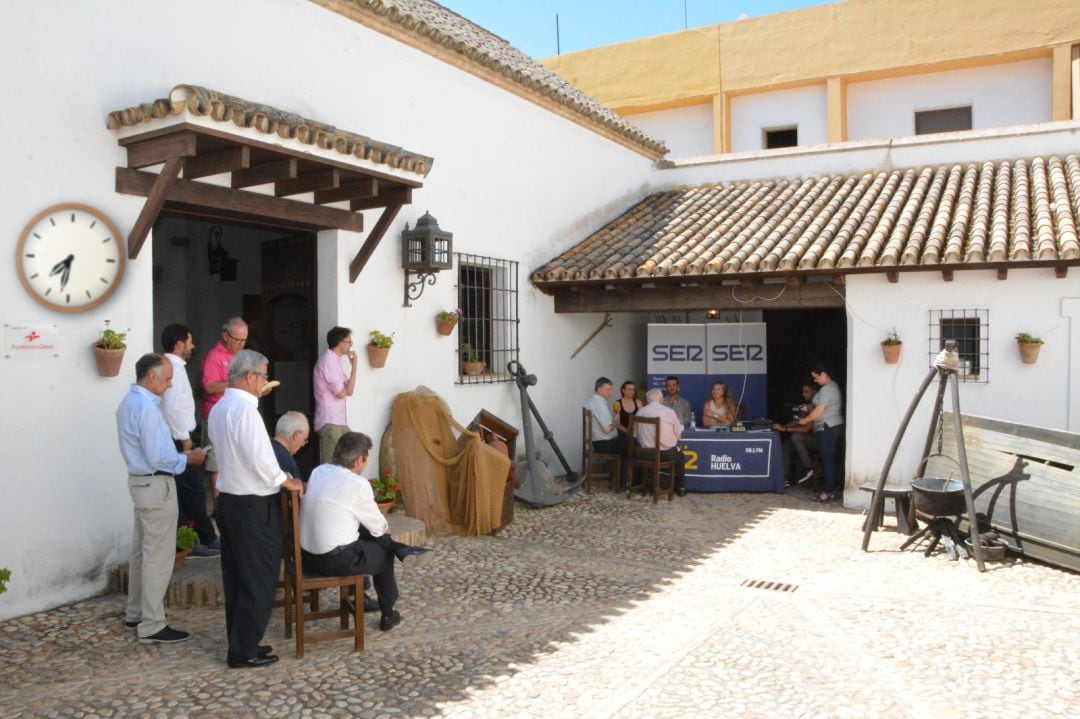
**7:32**
